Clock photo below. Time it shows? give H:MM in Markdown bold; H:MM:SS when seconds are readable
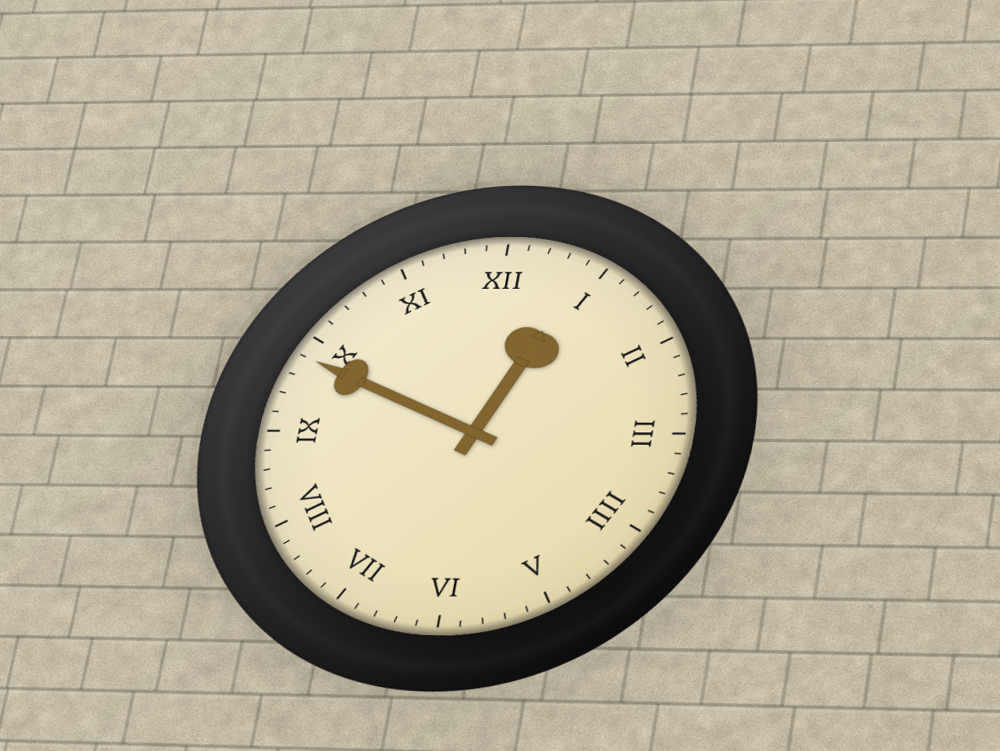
**12:49**
